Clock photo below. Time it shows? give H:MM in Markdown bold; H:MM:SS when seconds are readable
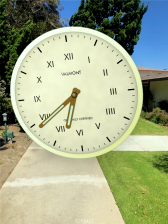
**6:39**
